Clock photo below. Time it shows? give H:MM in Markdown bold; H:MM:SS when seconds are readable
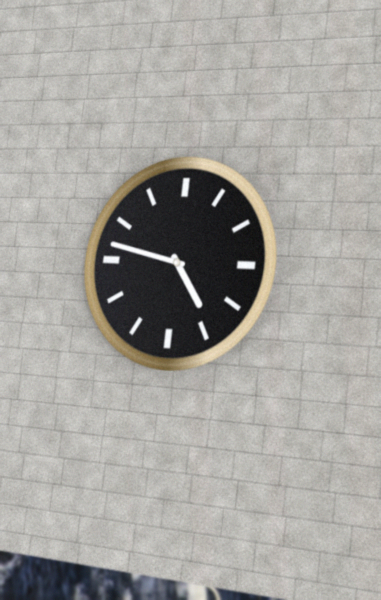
**4:47**
